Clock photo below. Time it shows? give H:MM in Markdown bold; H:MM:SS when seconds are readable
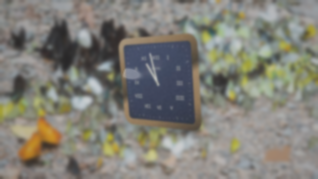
**10:58**
